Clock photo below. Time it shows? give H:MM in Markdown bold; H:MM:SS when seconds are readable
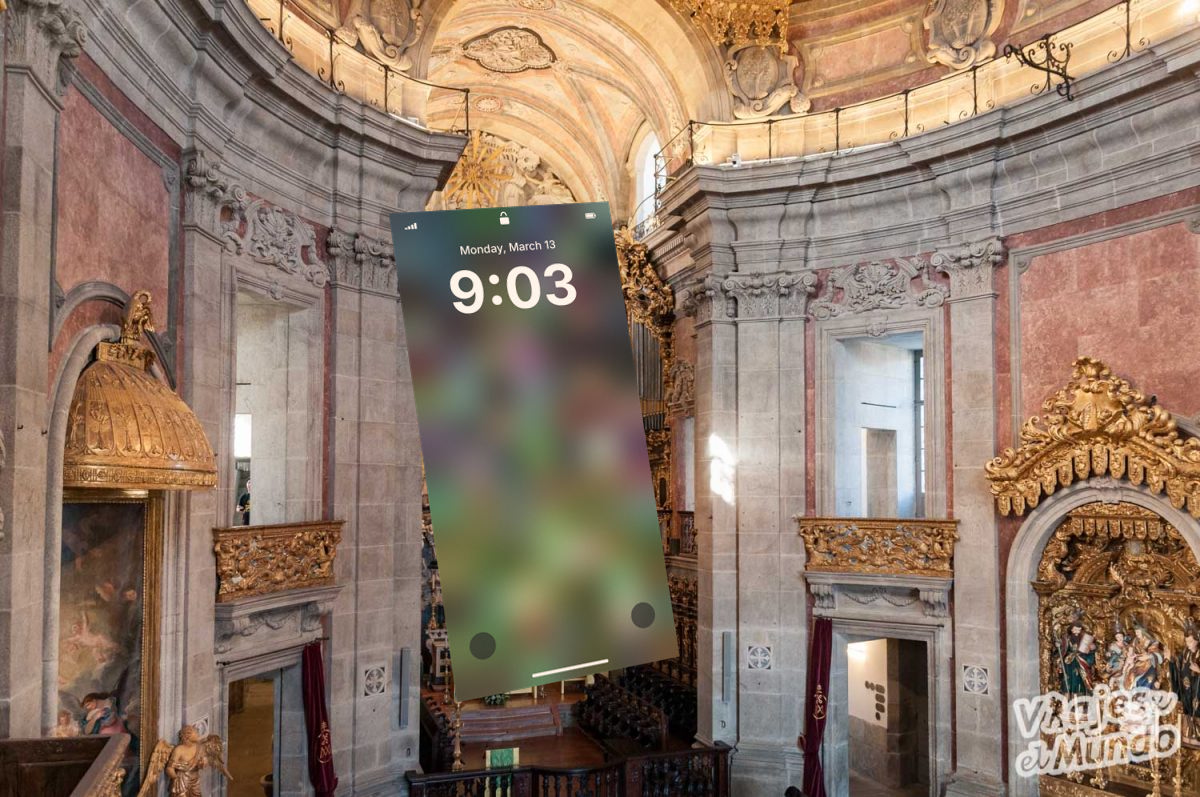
**9:03**
